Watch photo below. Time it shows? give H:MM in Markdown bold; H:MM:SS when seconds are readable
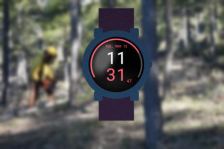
**11:31**
